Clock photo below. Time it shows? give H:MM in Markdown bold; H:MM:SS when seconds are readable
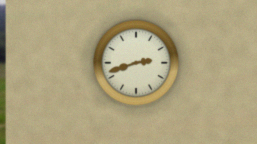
**2:42**
